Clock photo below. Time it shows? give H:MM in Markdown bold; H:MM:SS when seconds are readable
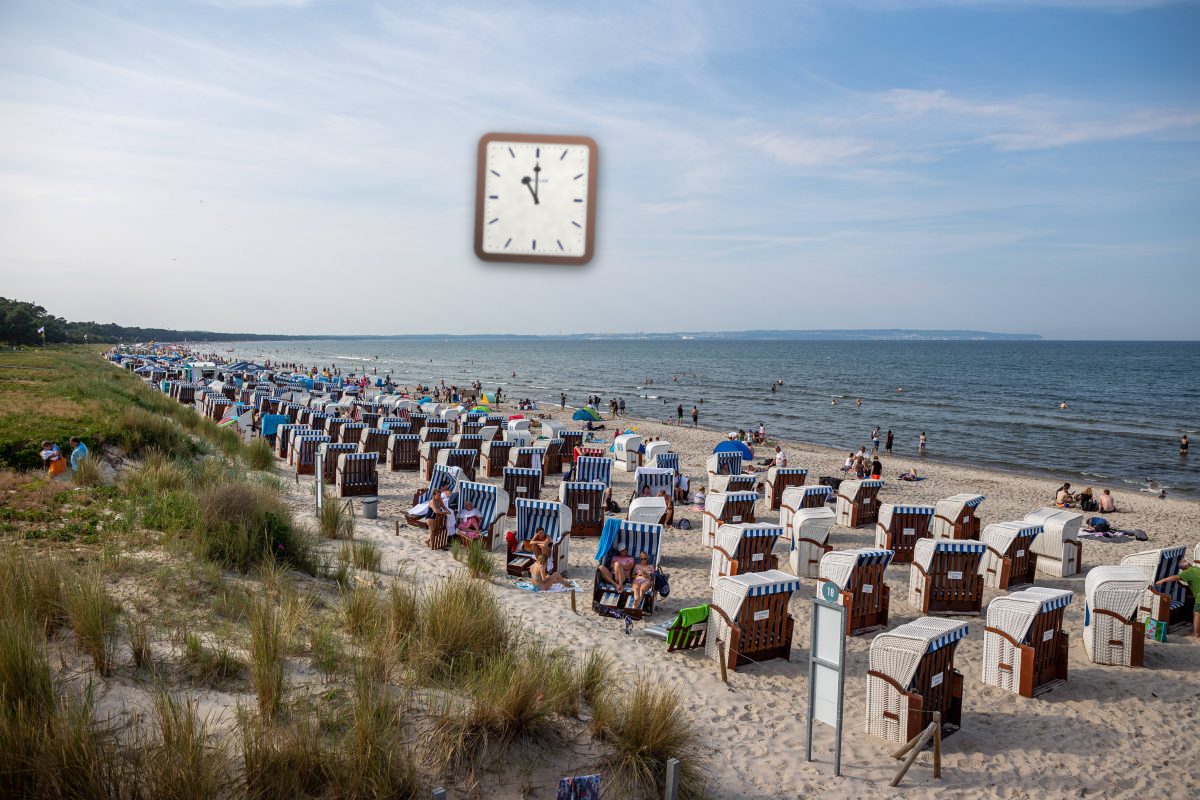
**11:00**
